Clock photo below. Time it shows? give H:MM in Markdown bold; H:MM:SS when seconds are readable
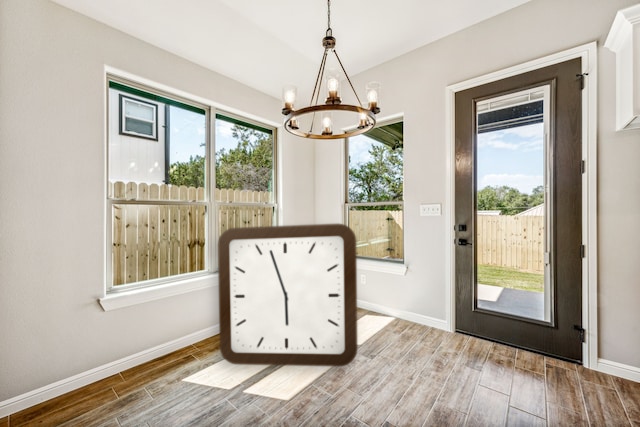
**5:57**
